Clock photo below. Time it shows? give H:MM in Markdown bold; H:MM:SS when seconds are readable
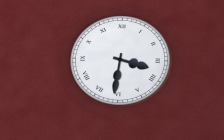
**3:31**
